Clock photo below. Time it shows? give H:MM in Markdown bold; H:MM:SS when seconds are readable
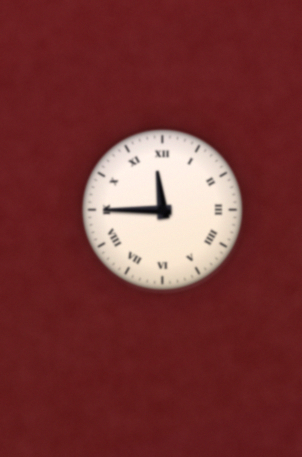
**11:45**
